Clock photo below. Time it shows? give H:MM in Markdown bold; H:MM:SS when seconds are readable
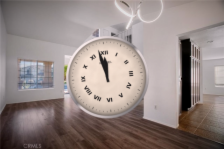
**11:58**
